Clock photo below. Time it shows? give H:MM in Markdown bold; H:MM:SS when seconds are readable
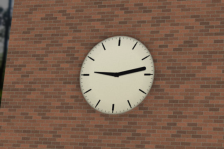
**9:13**
